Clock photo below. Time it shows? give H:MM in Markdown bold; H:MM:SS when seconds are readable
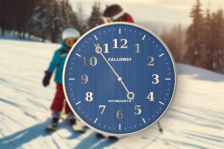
**4:54**
